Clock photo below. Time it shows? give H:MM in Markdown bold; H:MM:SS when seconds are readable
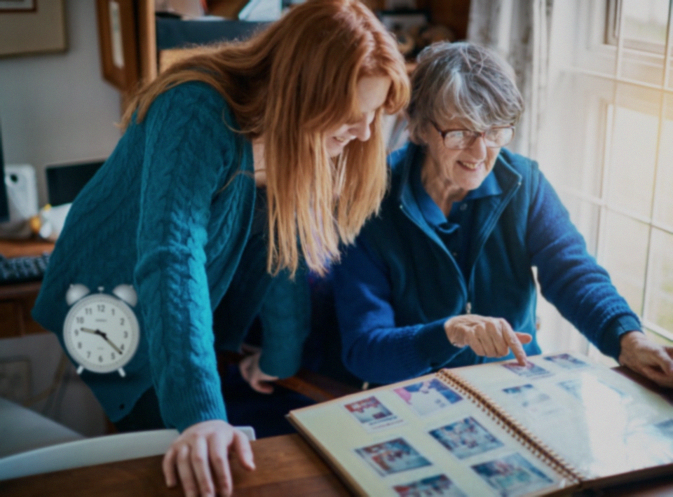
**9:22**
